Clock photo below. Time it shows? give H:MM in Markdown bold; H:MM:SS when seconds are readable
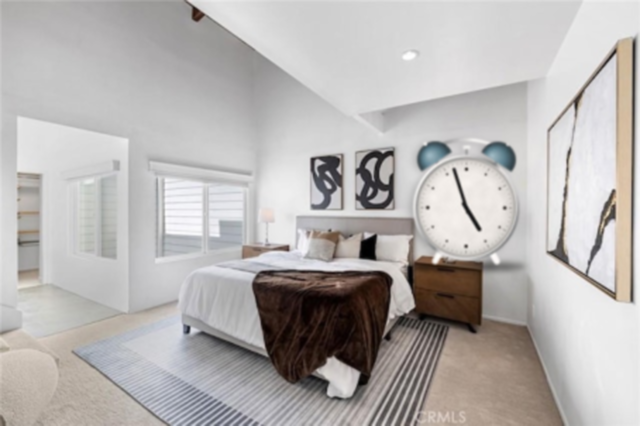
**4:57**
